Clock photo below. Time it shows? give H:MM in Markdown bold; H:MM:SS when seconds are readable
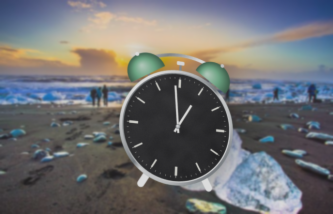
**12:59**
